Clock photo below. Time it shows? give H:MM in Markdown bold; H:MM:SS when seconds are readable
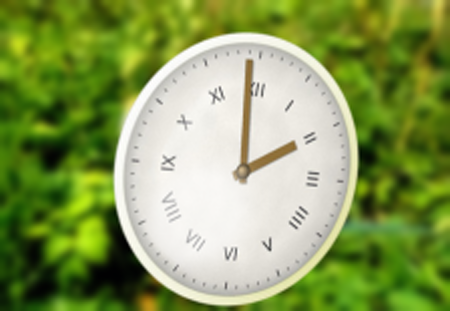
**1:59**
